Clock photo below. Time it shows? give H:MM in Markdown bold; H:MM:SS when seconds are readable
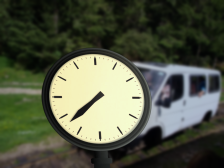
**7:38**
